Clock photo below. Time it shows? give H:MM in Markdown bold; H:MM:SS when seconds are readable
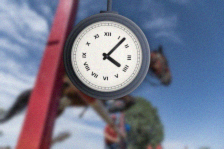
**4:07**
